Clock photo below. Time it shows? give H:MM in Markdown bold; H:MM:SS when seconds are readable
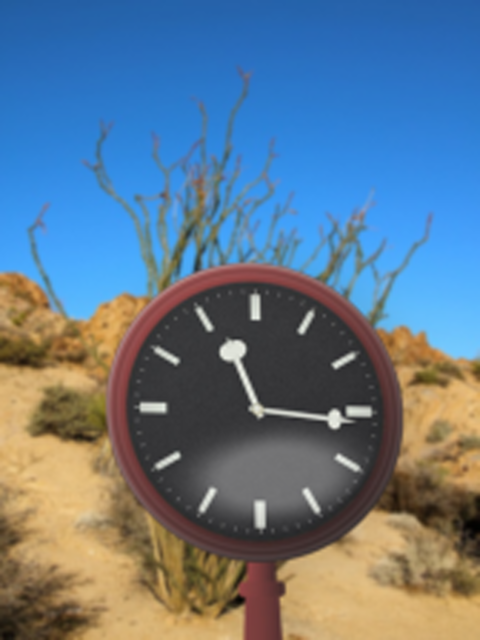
**11:16**
